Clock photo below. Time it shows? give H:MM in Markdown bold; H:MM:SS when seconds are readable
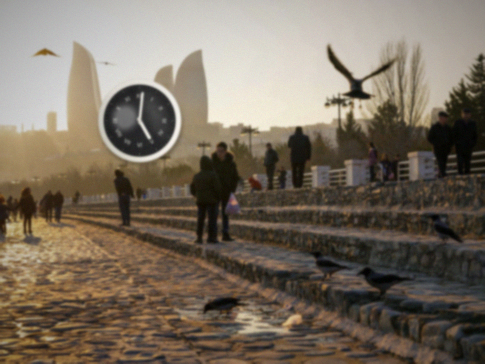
**5:01**
